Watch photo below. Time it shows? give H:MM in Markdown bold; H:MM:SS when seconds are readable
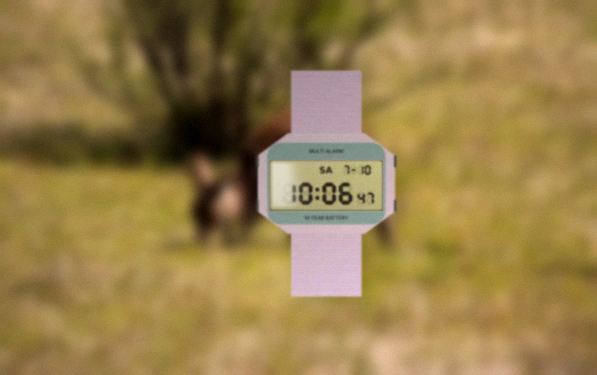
**10:06:47**
